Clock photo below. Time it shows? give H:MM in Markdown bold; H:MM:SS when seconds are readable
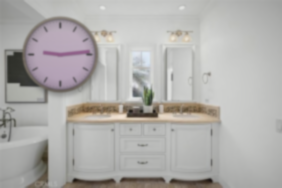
**9:14**
